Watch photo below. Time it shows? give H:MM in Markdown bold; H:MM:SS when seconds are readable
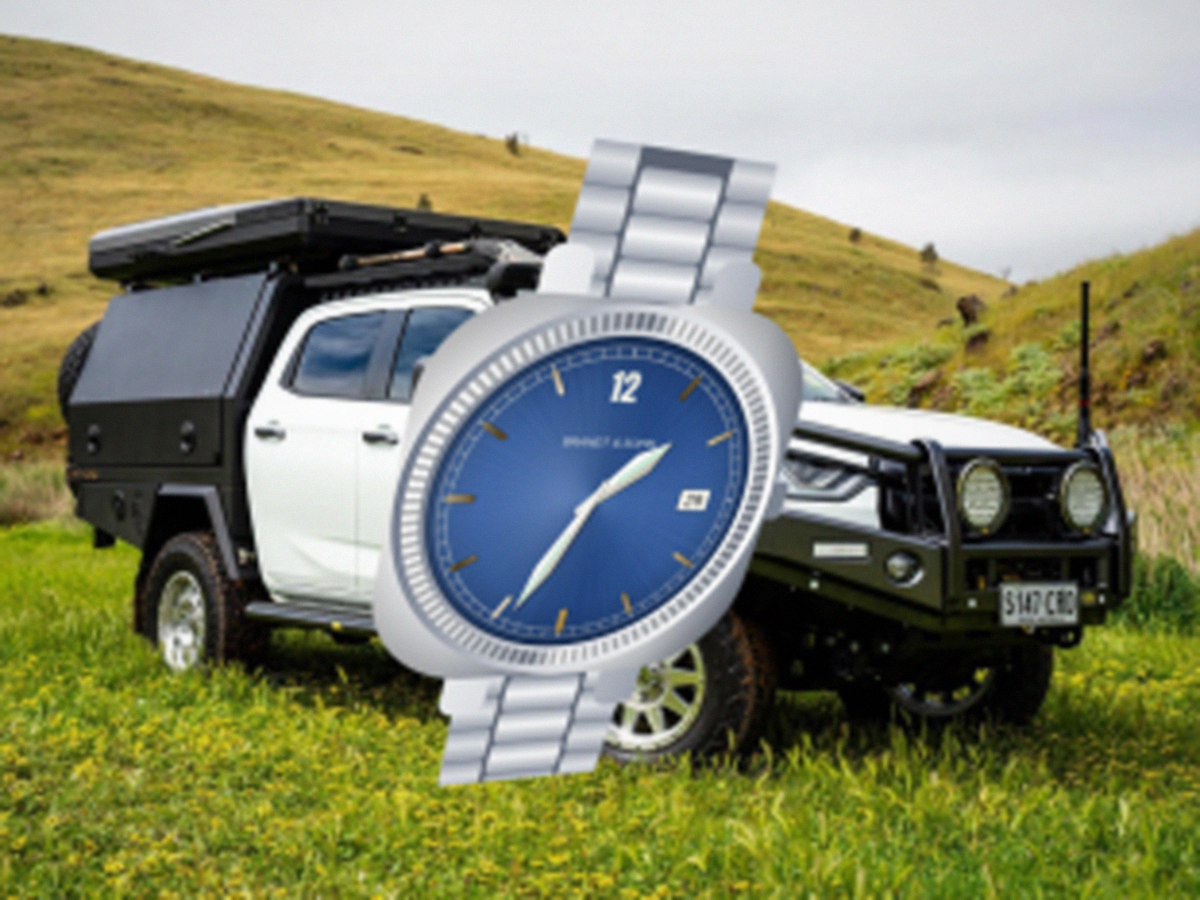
**1:34**
